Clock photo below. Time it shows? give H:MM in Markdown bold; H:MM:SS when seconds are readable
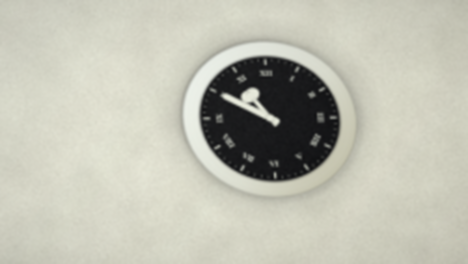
**10:50**
